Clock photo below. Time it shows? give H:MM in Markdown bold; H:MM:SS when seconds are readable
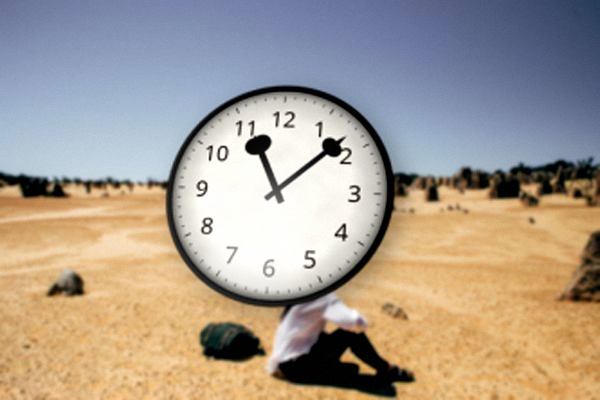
**11:08**
